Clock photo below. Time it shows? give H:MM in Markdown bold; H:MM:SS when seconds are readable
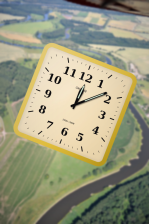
**12:08**
